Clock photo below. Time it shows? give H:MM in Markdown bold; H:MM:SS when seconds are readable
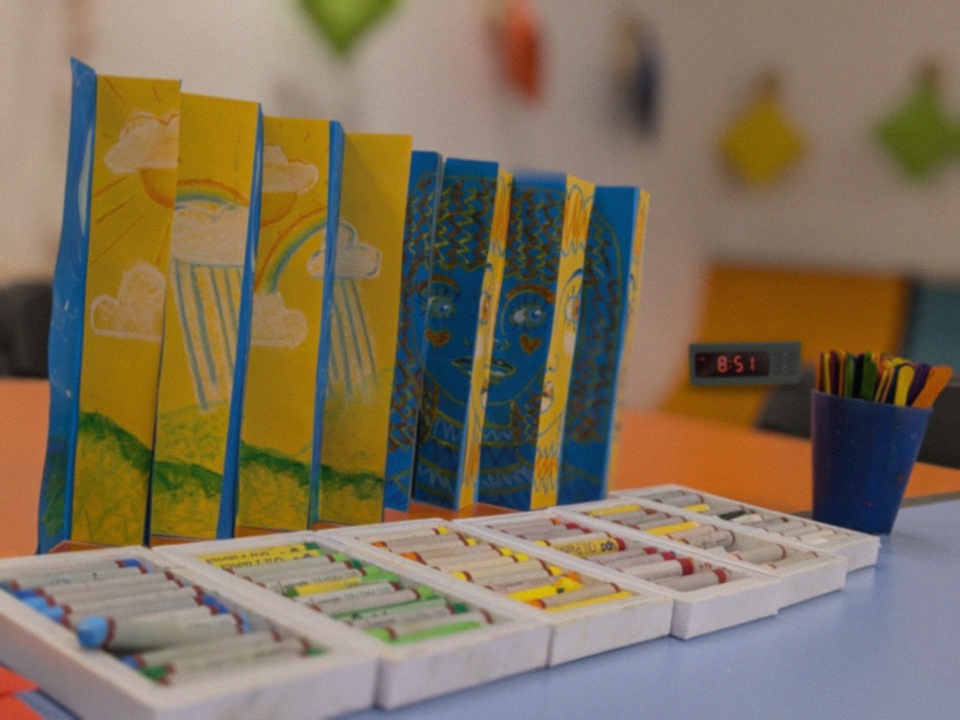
**8:51**
